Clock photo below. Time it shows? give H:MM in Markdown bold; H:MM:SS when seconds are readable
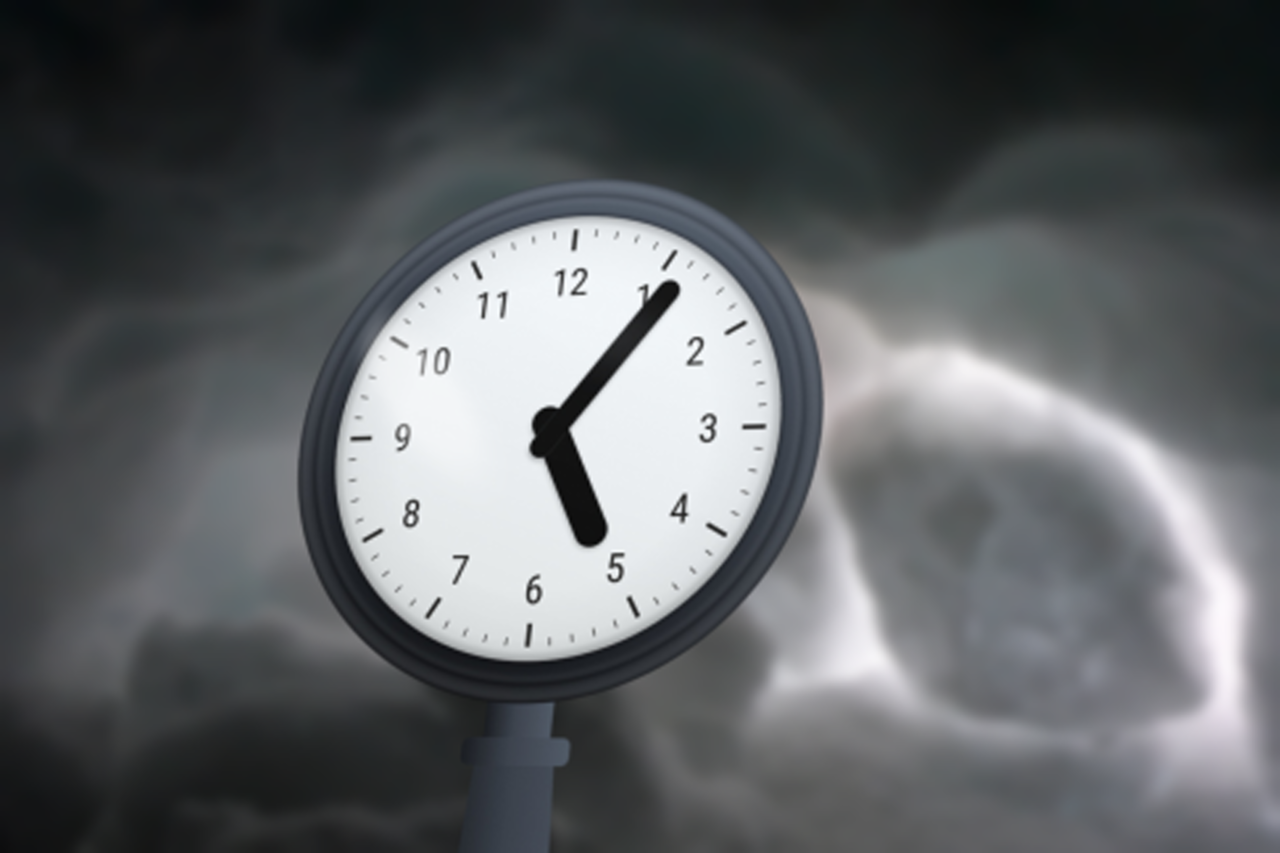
**5:06**
